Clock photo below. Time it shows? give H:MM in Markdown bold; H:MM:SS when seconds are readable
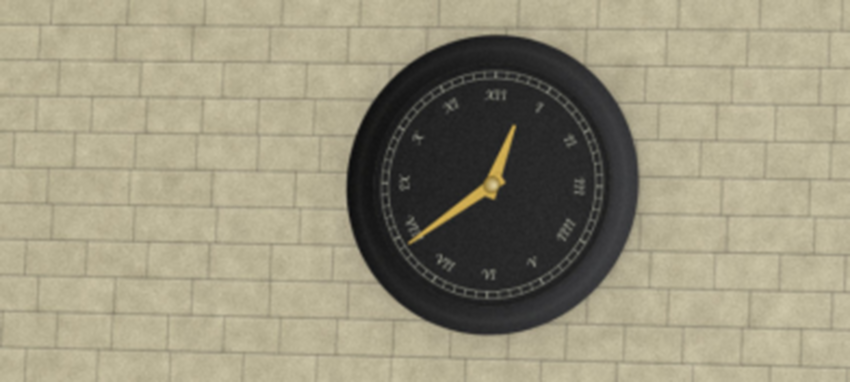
**12:39**
